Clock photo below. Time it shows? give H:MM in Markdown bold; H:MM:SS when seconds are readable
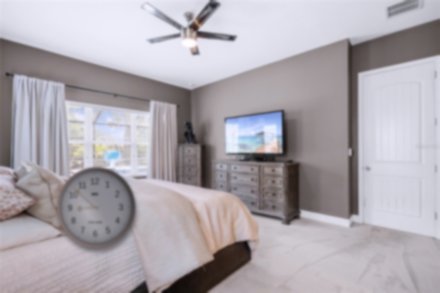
**8:52**
